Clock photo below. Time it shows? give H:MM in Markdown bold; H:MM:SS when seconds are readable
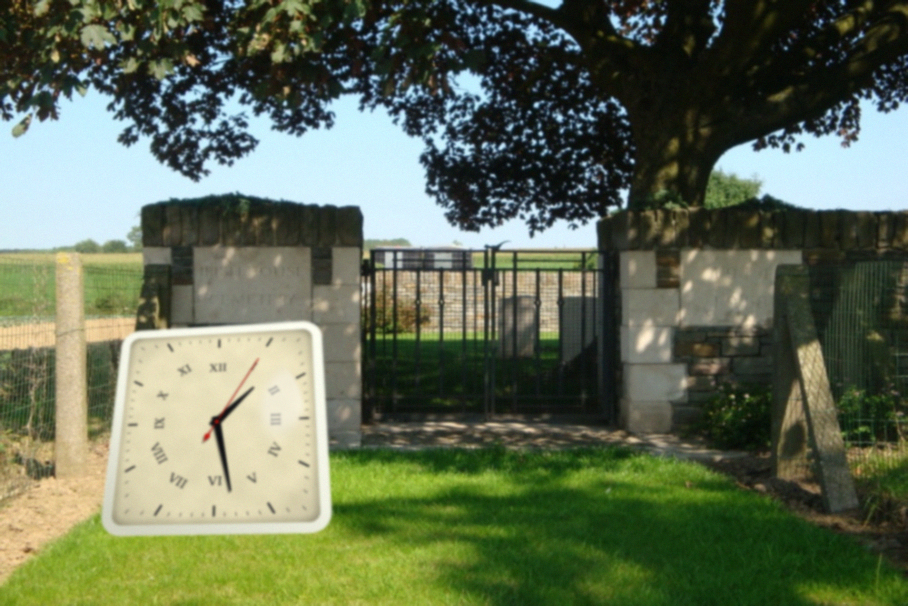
**1:28:05**
